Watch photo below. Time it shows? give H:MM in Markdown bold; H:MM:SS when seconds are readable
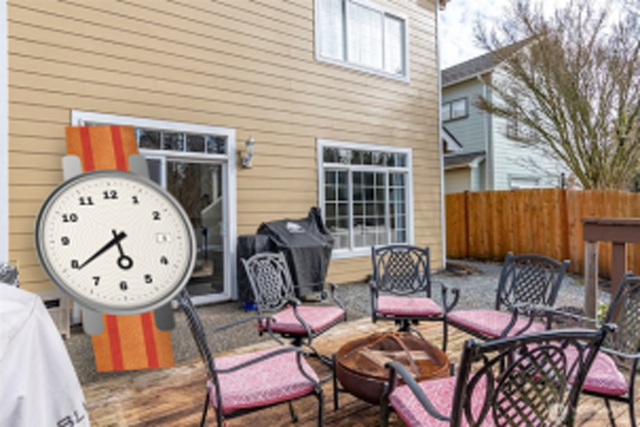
**5:39**
